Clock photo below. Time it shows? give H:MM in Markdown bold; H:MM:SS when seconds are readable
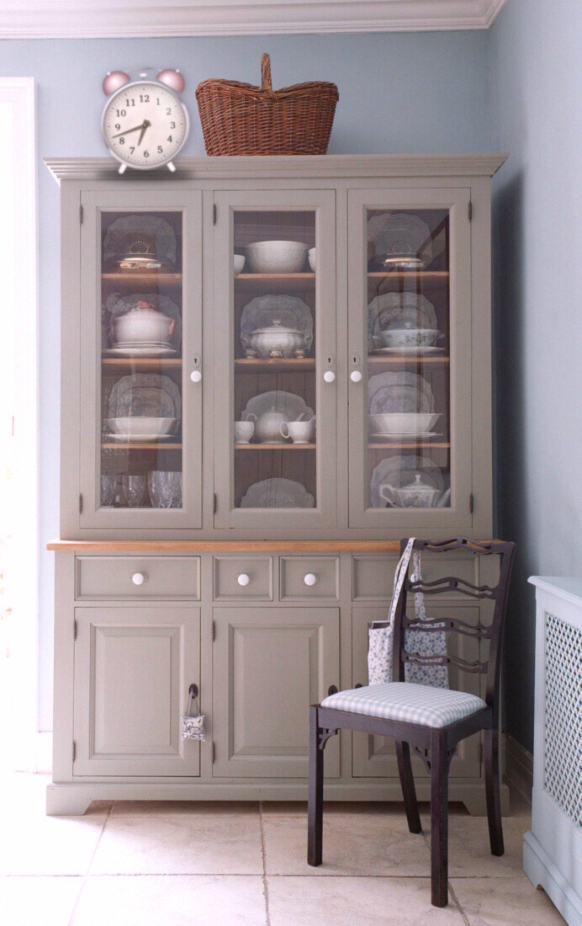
**6:42**
